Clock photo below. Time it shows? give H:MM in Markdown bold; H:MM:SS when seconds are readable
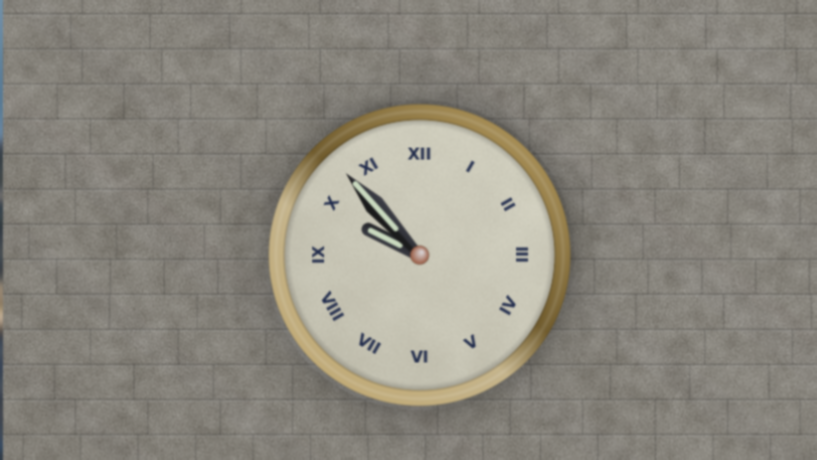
**9:53**
